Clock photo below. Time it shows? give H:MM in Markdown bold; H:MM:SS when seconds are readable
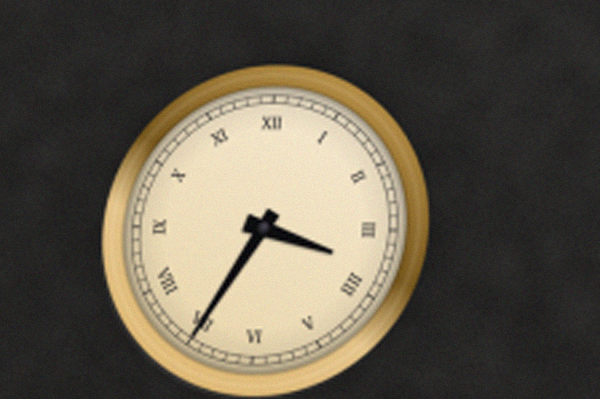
**3:35**
